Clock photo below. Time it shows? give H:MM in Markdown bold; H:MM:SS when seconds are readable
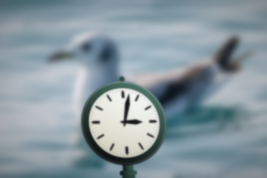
**3:02**
